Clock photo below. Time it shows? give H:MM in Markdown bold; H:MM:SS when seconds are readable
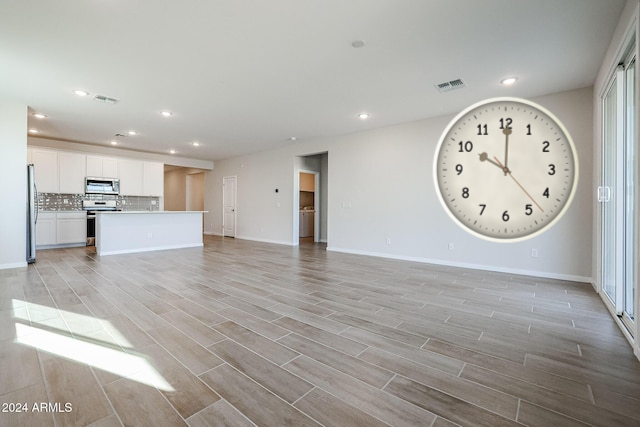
**10:00:23**
